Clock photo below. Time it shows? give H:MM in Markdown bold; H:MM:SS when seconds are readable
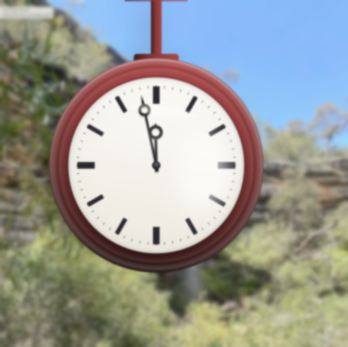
**11:58**
